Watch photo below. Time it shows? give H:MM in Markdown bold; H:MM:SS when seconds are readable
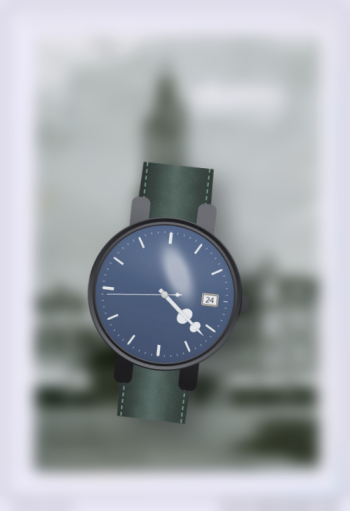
**4:21:44**
